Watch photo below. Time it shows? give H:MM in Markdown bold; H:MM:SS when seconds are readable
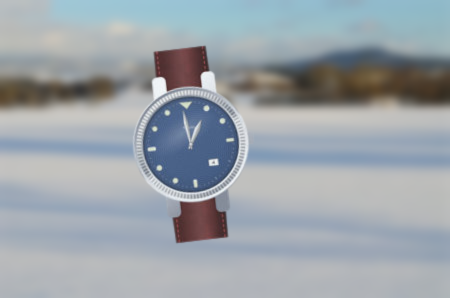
**12:59**
